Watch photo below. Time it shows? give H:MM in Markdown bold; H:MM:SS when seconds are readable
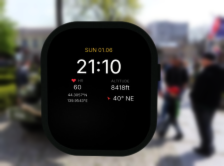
**21:10**
